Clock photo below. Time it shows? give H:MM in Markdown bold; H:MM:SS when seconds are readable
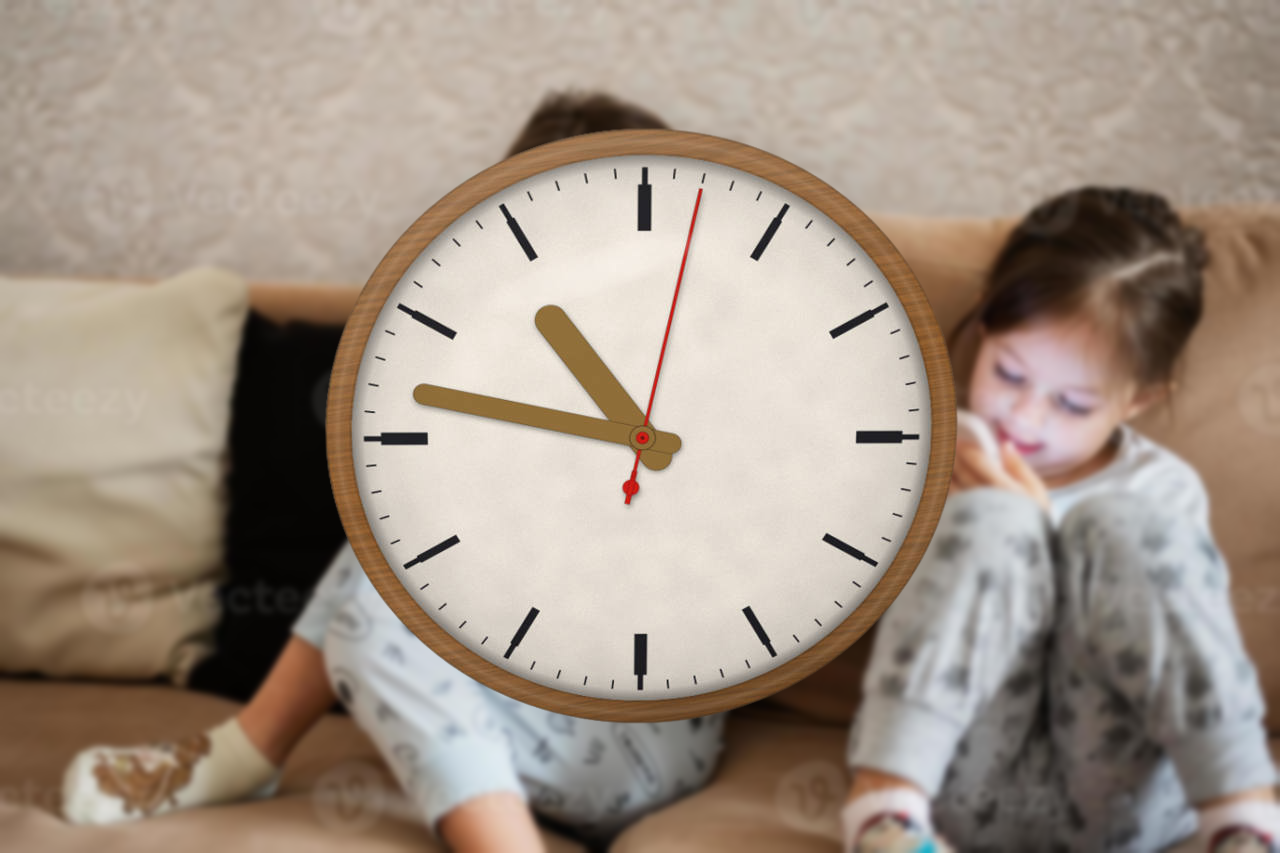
**10:47:02**
